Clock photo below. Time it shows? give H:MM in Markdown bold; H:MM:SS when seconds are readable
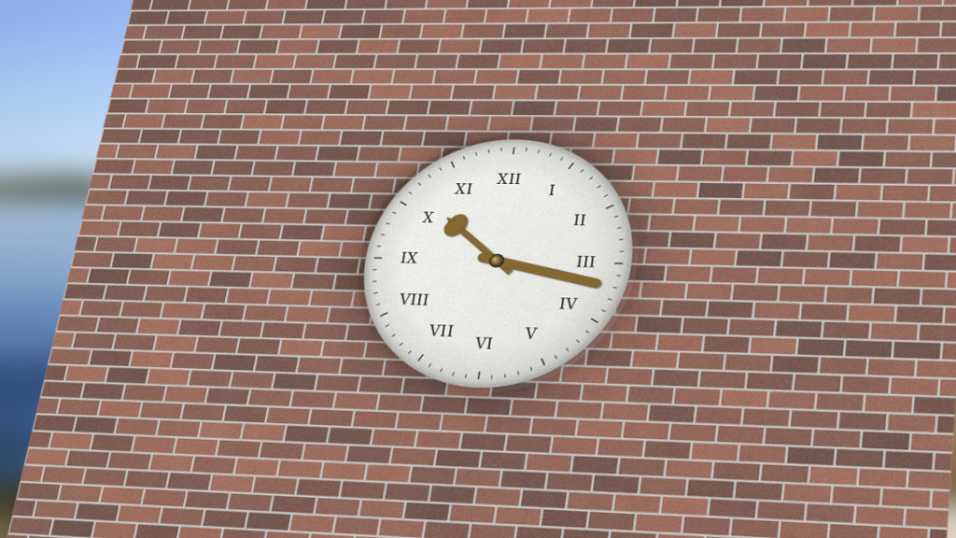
**10:17**
